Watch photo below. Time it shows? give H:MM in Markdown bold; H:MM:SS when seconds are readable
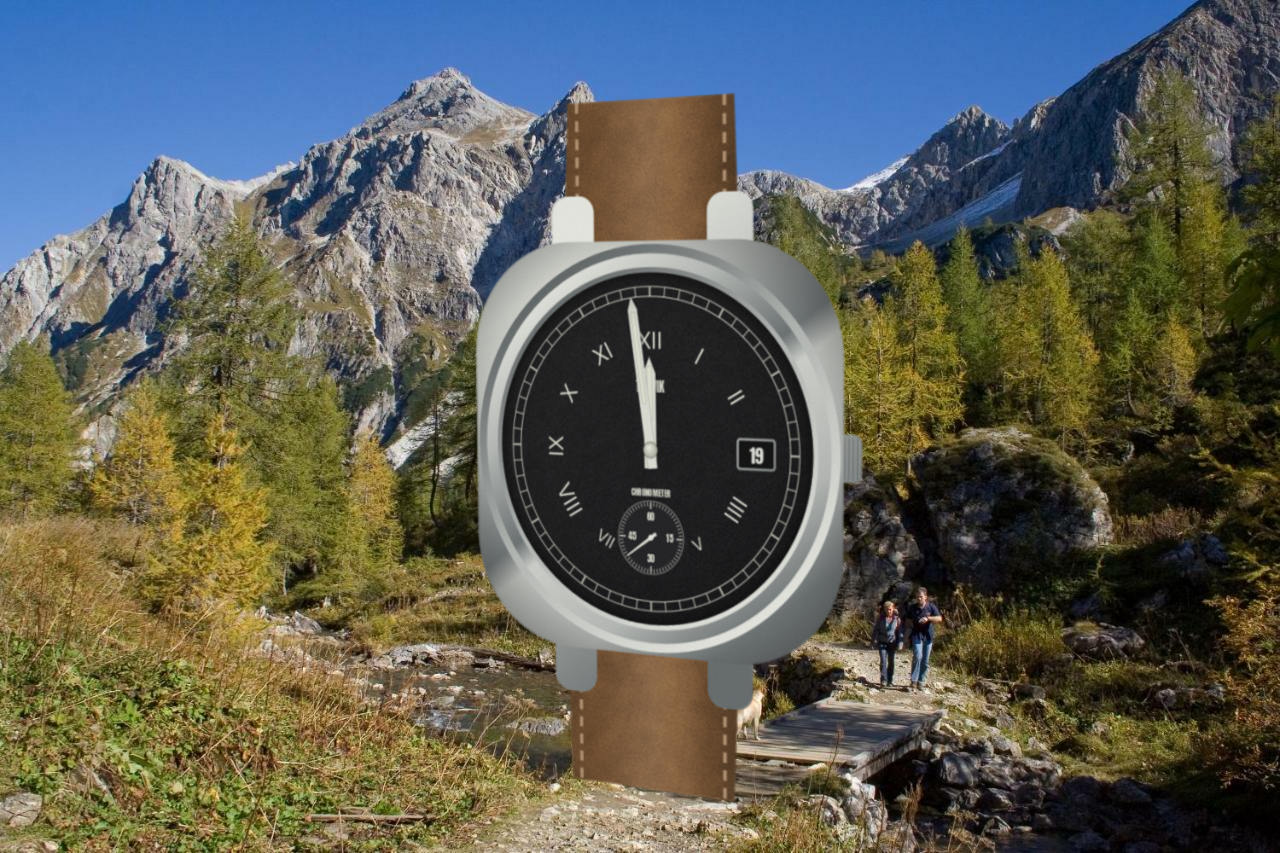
**11:58:39**
